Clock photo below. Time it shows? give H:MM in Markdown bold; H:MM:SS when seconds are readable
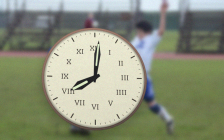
**8:01**
